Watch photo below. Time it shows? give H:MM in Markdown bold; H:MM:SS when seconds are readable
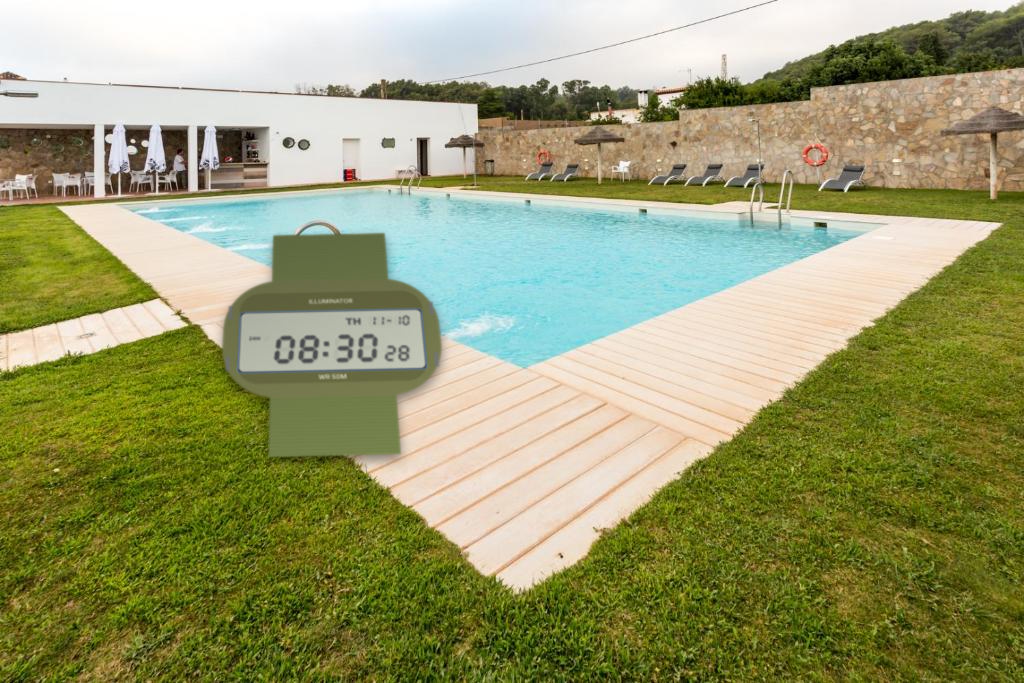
**8:30:28**
